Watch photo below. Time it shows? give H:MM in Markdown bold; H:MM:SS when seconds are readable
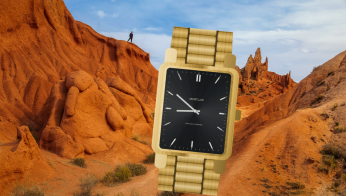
**8:51**
